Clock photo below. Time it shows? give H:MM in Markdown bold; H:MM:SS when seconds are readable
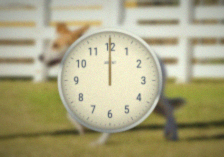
**12:00**
